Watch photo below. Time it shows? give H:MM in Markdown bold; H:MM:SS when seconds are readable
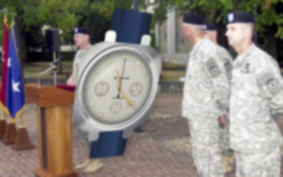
**11:22**
